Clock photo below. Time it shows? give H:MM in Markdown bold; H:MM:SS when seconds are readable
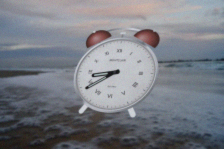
**8:39**
